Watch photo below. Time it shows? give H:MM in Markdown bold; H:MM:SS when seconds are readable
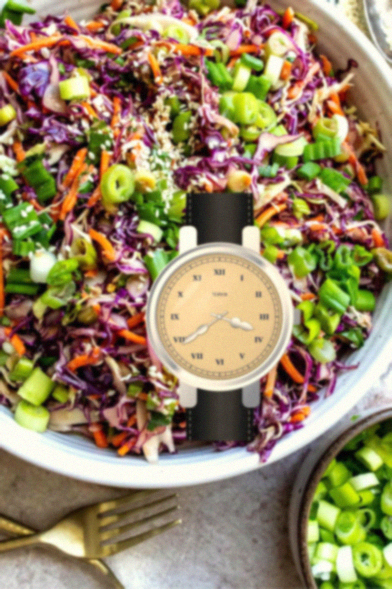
**3:39**
